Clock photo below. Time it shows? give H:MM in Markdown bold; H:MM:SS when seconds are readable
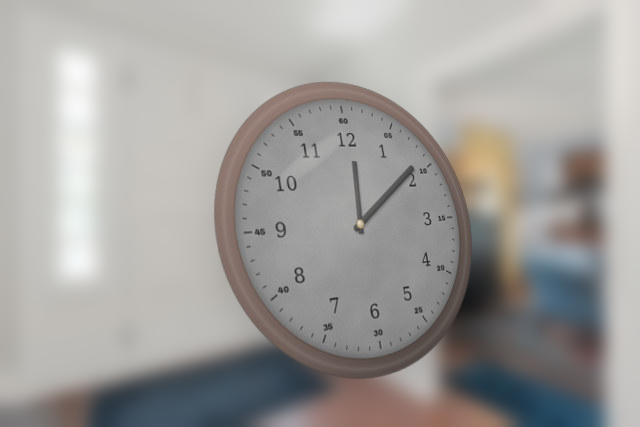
**12:09**
